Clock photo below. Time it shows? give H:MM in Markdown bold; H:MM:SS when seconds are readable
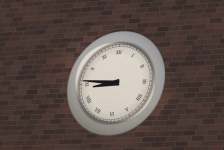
**8:46**
